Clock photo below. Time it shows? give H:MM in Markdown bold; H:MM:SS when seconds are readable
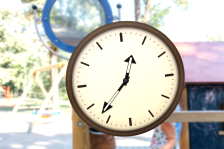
**12:37**
